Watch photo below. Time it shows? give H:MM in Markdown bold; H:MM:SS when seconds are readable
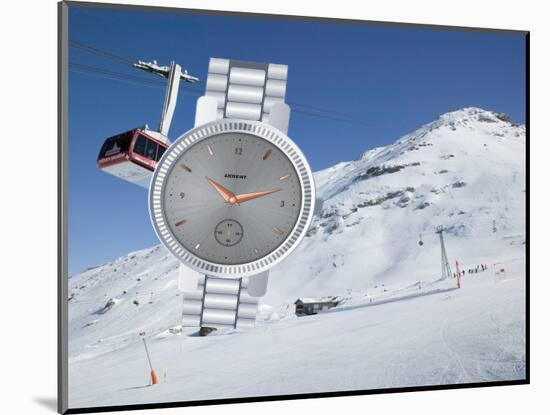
**10:12**
